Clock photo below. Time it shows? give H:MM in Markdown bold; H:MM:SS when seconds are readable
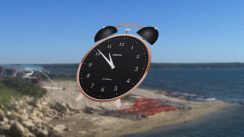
**10:51**
